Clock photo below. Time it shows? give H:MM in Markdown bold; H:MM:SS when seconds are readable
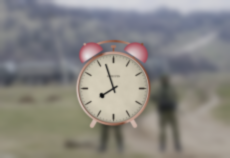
**7:57**
